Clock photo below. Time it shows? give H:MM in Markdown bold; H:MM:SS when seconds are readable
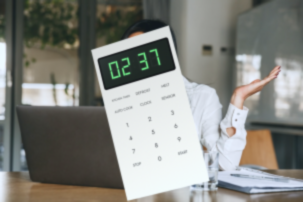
**2:37**
